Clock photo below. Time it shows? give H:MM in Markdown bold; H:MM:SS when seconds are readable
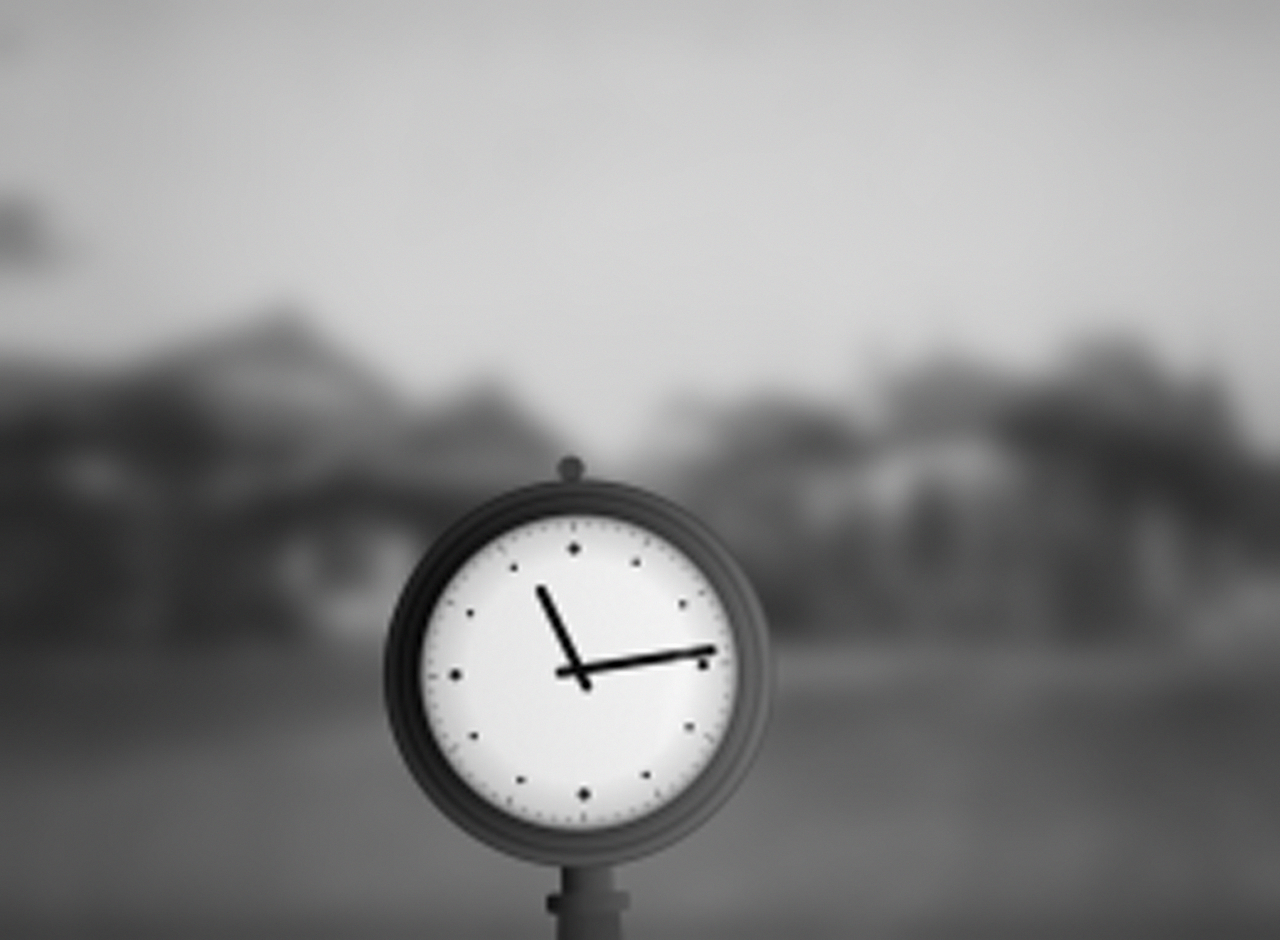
**11:14**
